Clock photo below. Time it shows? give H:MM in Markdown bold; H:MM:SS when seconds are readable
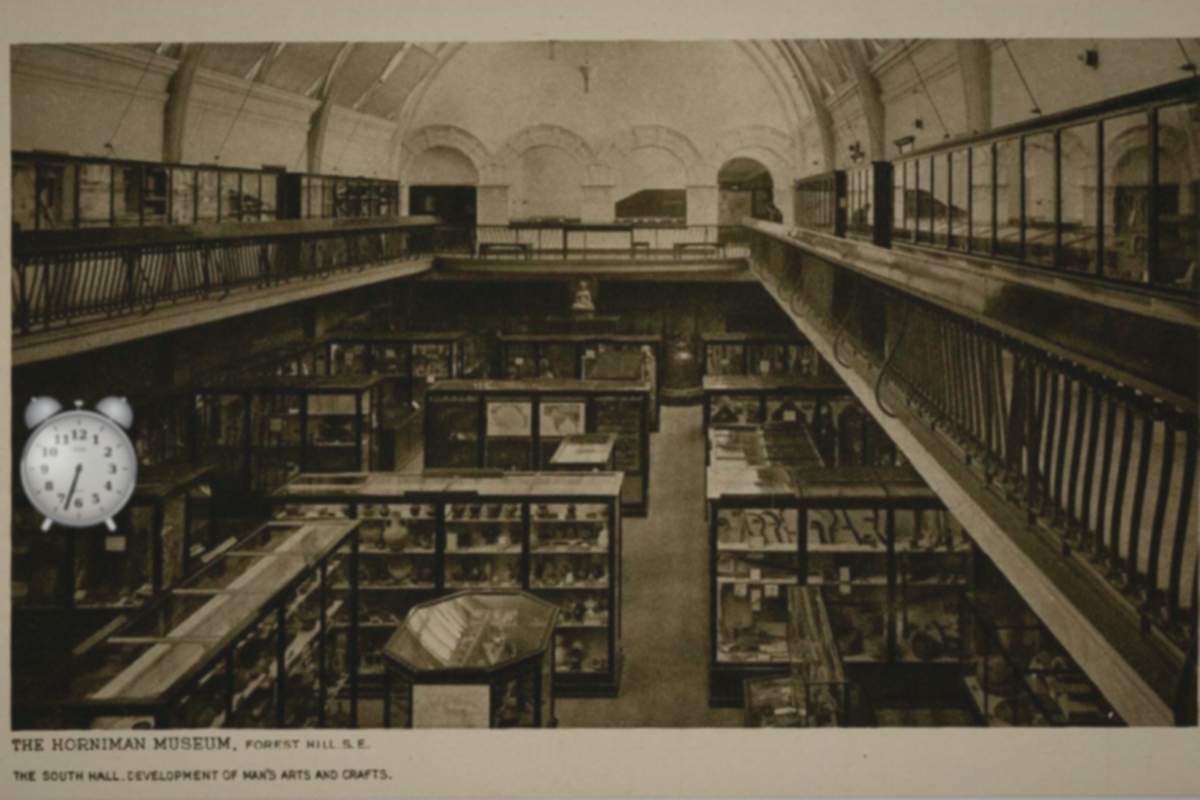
**6:33**
